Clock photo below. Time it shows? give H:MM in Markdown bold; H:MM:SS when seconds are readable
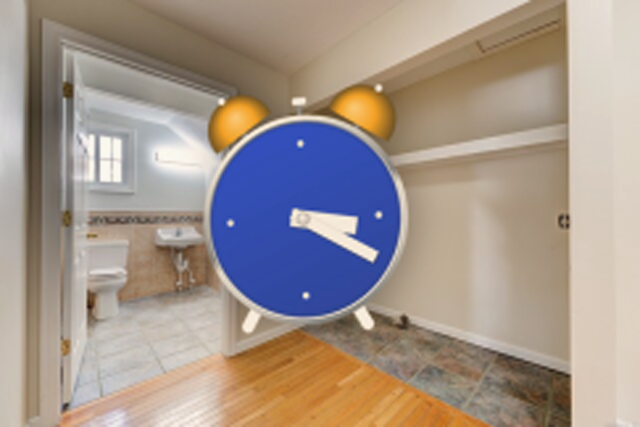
**3:20**
